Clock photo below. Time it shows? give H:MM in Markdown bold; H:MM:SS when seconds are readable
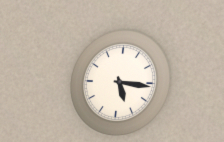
**5:16**
